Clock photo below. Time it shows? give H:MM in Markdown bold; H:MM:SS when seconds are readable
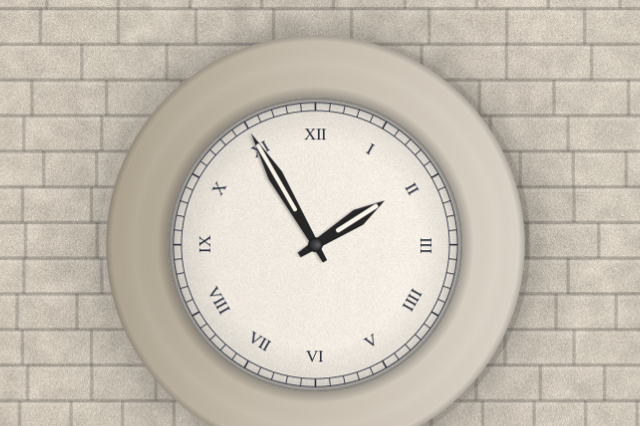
**1:55**
